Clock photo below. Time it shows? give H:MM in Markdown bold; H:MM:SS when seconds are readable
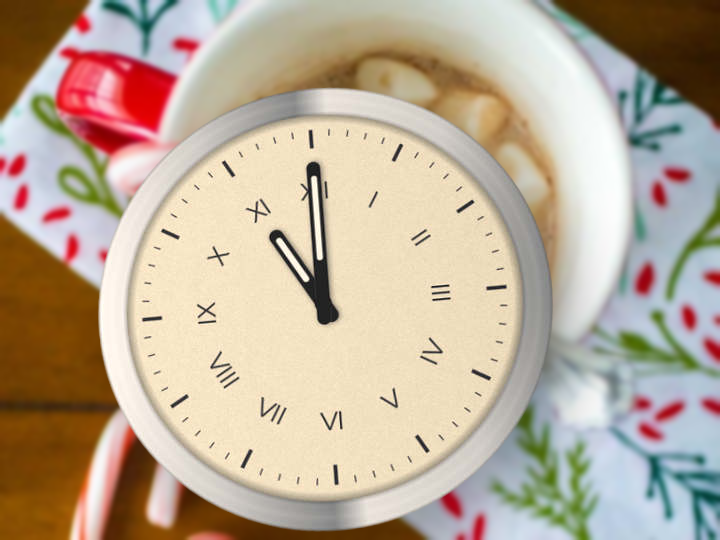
**11:00**
